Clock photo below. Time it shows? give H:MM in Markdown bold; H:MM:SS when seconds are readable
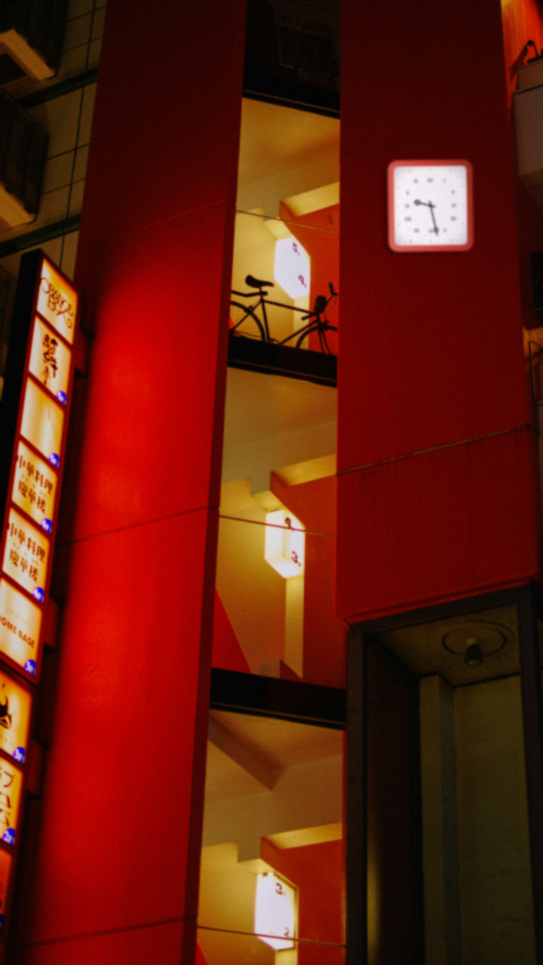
**9:28**
